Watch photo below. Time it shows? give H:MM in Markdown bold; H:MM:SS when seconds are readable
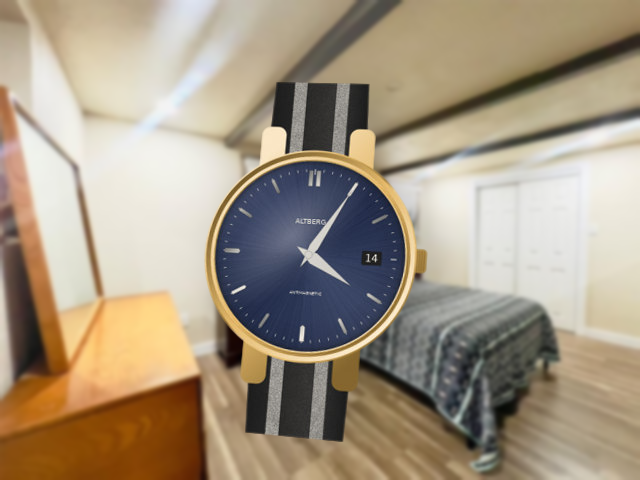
**4:05**
